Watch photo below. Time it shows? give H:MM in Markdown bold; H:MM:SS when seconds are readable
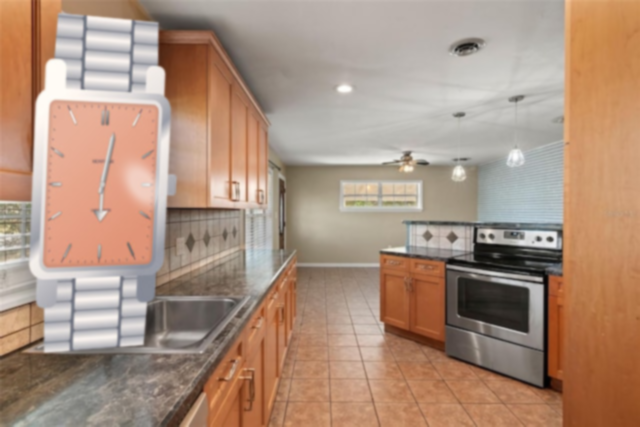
**6:02**
